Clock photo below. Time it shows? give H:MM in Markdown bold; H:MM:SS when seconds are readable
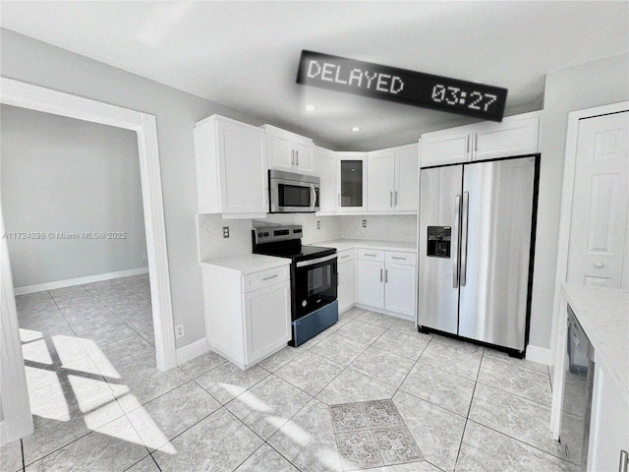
**3:27**
